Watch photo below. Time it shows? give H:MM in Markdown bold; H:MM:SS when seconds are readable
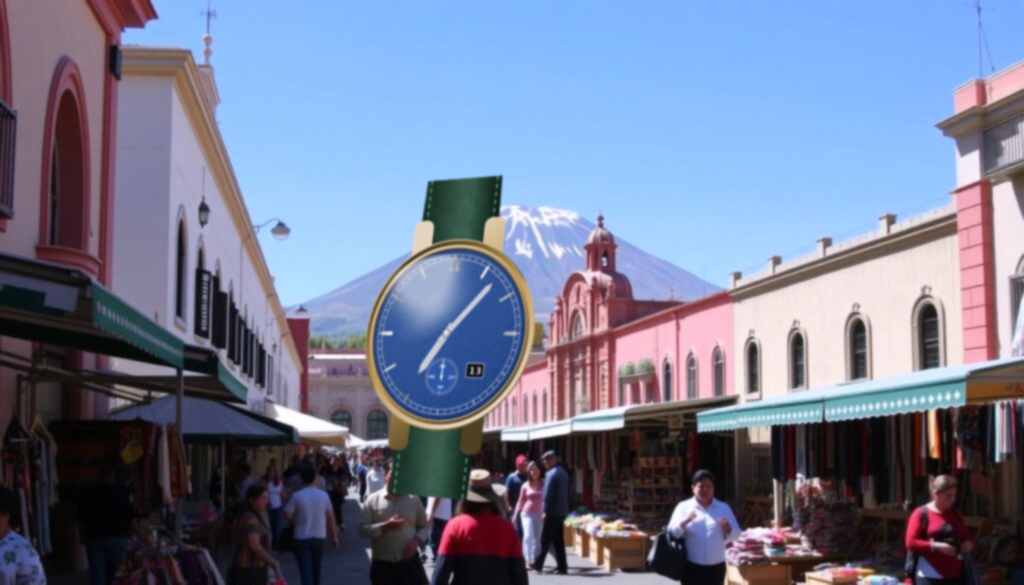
**7:07**
